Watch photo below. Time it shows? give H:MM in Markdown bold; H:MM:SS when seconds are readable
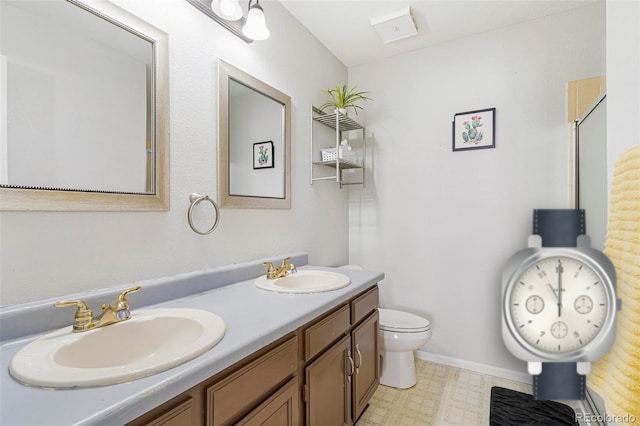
**11:00**
